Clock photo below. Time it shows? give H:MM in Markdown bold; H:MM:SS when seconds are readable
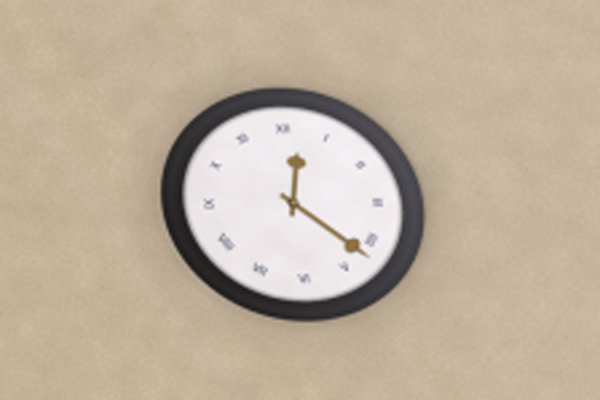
**12:22**
